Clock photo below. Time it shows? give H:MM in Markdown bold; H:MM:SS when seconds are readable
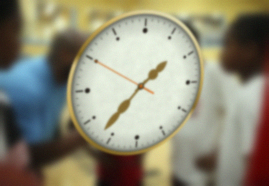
**1:36:50**
